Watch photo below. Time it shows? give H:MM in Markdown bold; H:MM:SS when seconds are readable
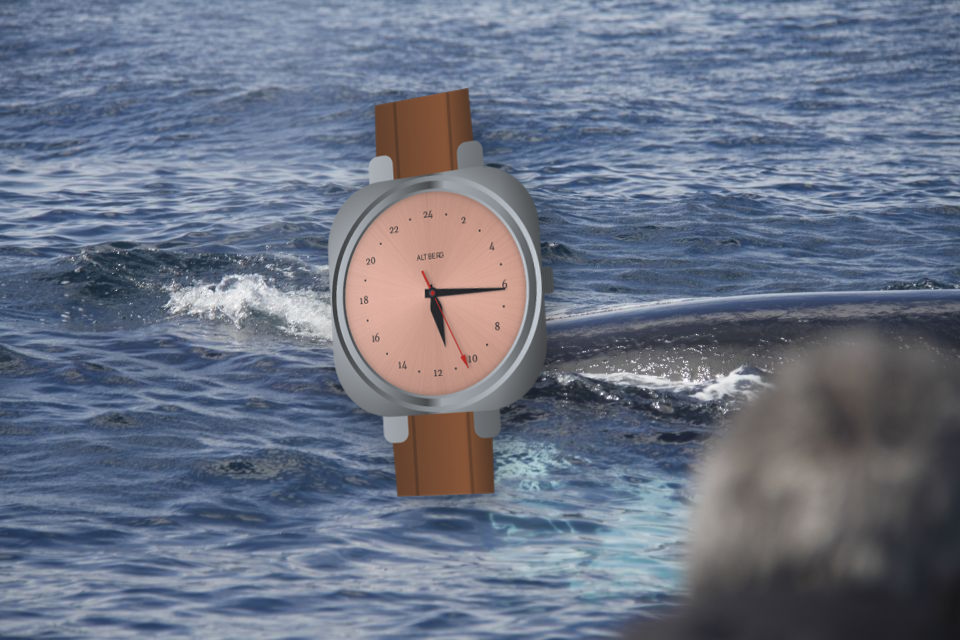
**11:15:26**
